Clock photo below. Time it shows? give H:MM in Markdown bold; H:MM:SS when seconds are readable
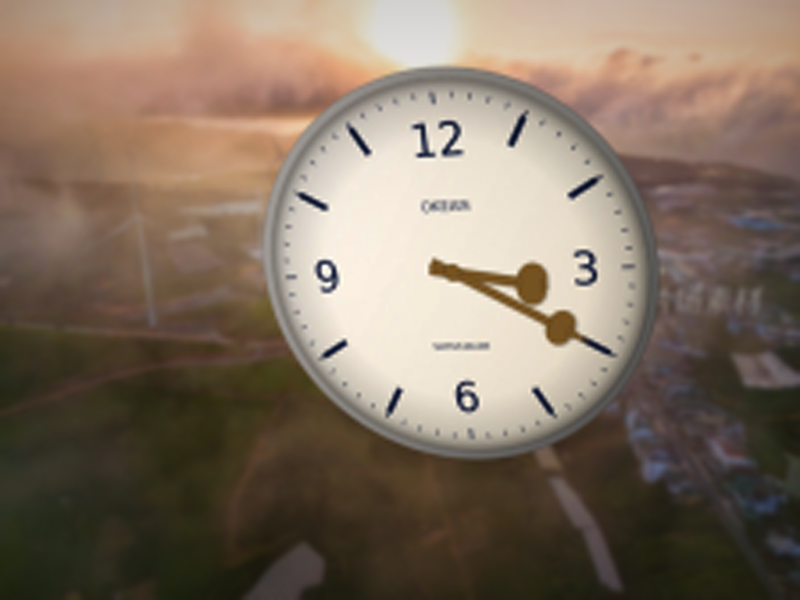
**3:20**
